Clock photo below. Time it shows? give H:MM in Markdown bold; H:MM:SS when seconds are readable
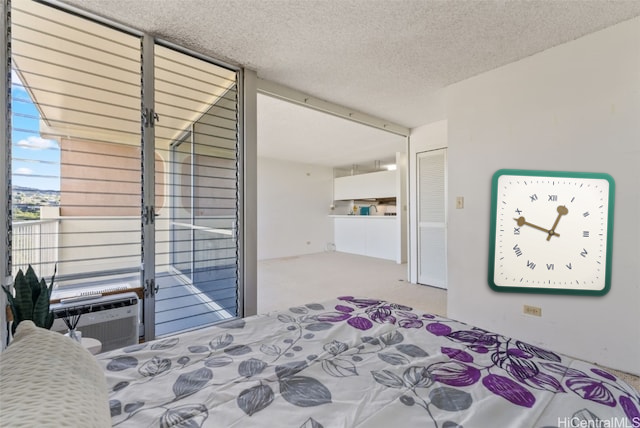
**12:48**
